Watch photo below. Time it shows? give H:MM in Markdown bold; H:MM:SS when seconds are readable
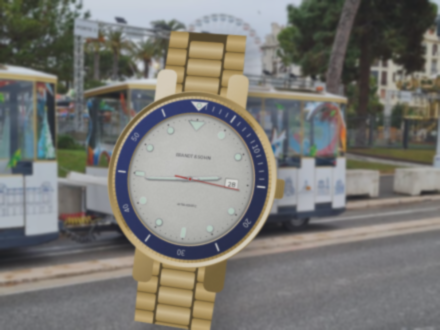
**2:44:16**
